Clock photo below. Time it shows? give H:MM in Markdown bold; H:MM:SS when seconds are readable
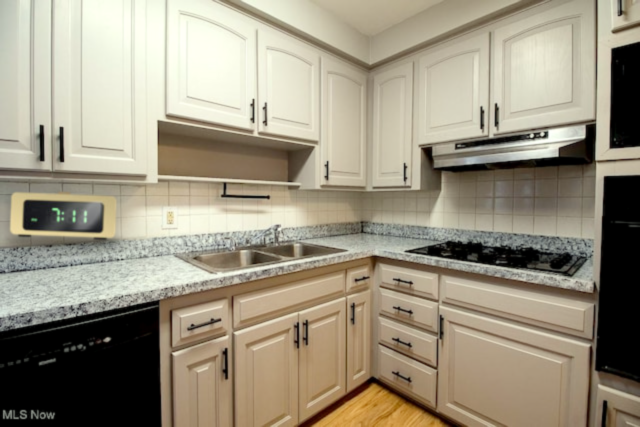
**7:11**
